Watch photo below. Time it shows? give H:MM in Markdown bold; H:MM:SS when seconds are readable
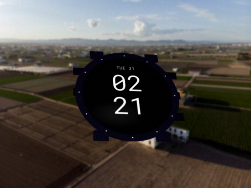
**2:21**
